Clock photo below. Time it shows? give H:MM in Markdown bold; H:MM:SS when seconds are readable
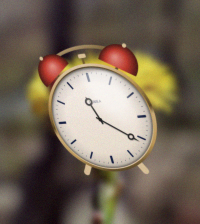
**11:21**
